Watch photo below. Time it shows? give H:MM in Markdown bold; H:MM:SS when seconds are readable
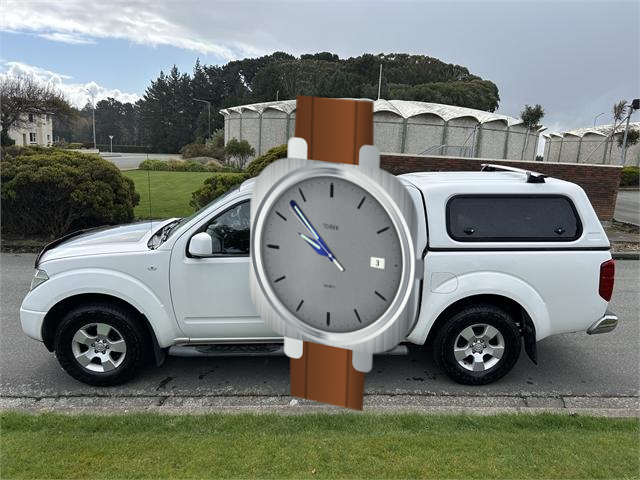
**9:52:52**
